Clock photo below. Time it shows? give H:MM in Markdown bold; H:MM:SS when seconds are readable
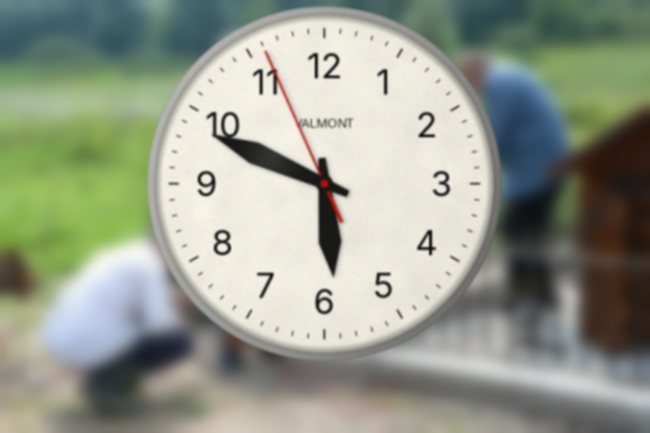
**5:48:56**
